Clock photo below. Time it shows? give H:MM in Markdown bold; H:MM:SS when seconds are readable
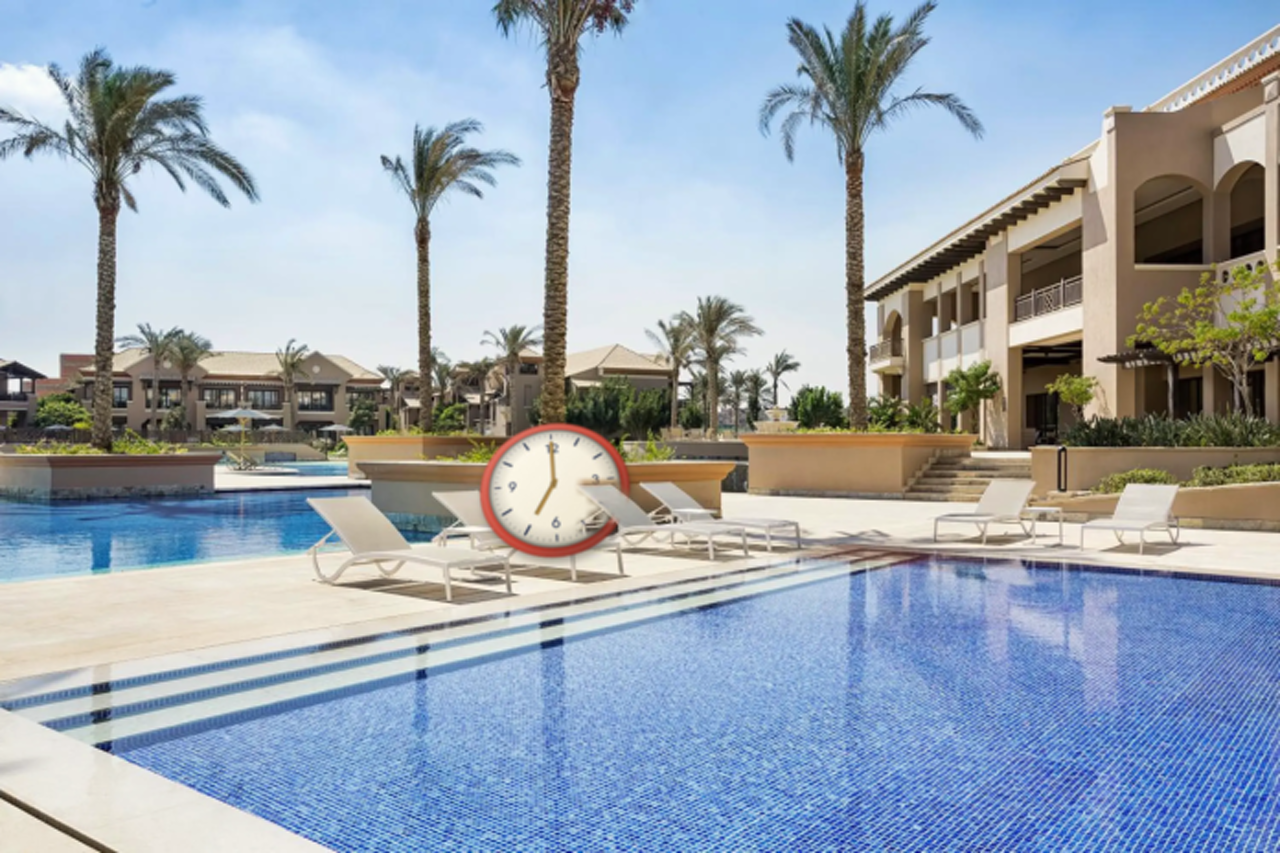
**7:00**
